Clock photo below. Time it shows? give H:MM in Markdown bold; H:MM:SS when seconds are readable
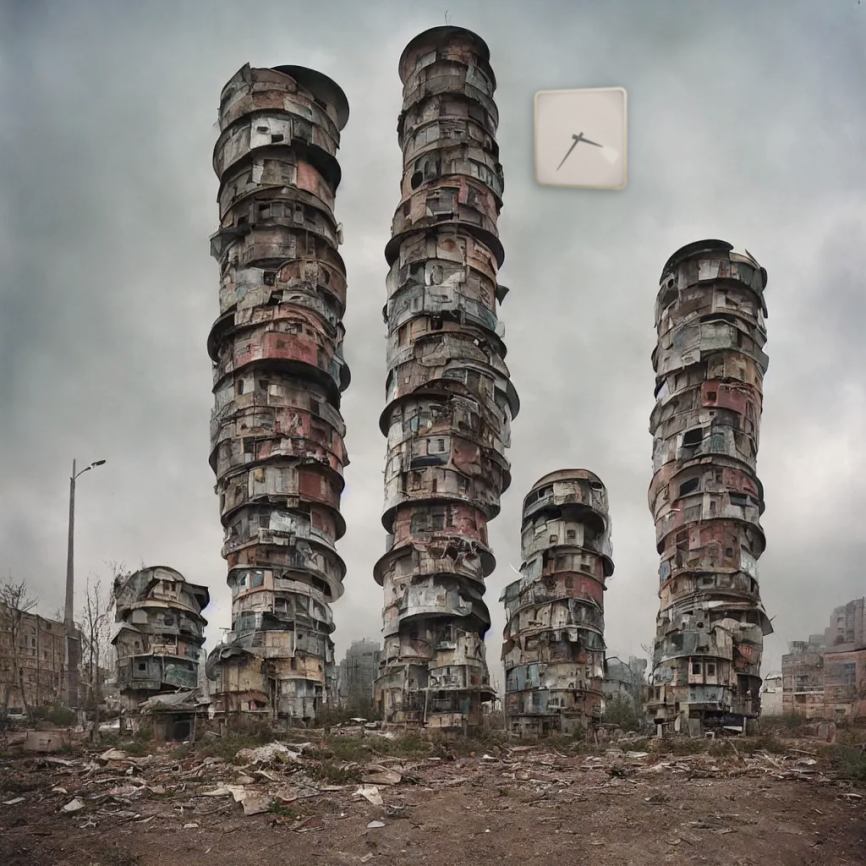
**3:36**
